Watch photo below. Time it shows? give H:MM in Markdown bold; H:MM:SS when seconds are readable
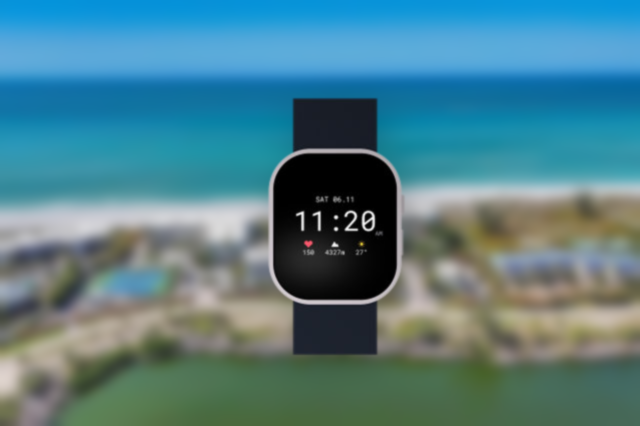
**11:20**
